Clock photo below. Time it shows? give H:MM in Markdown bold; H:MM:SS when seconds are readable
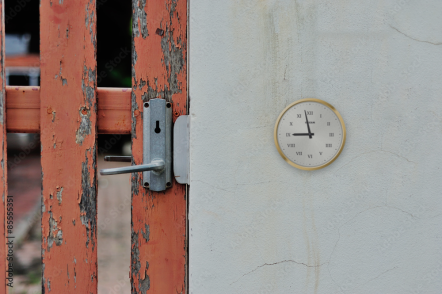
**8:58**
